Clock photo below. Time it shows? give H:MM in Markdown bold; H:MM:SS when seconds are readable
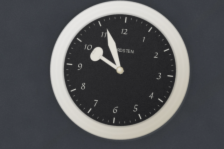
**9:56**
